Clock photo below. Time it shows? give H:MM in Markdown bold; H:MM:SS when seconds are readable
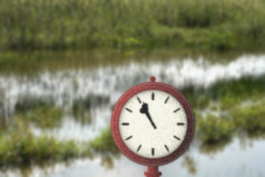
**10:56**
